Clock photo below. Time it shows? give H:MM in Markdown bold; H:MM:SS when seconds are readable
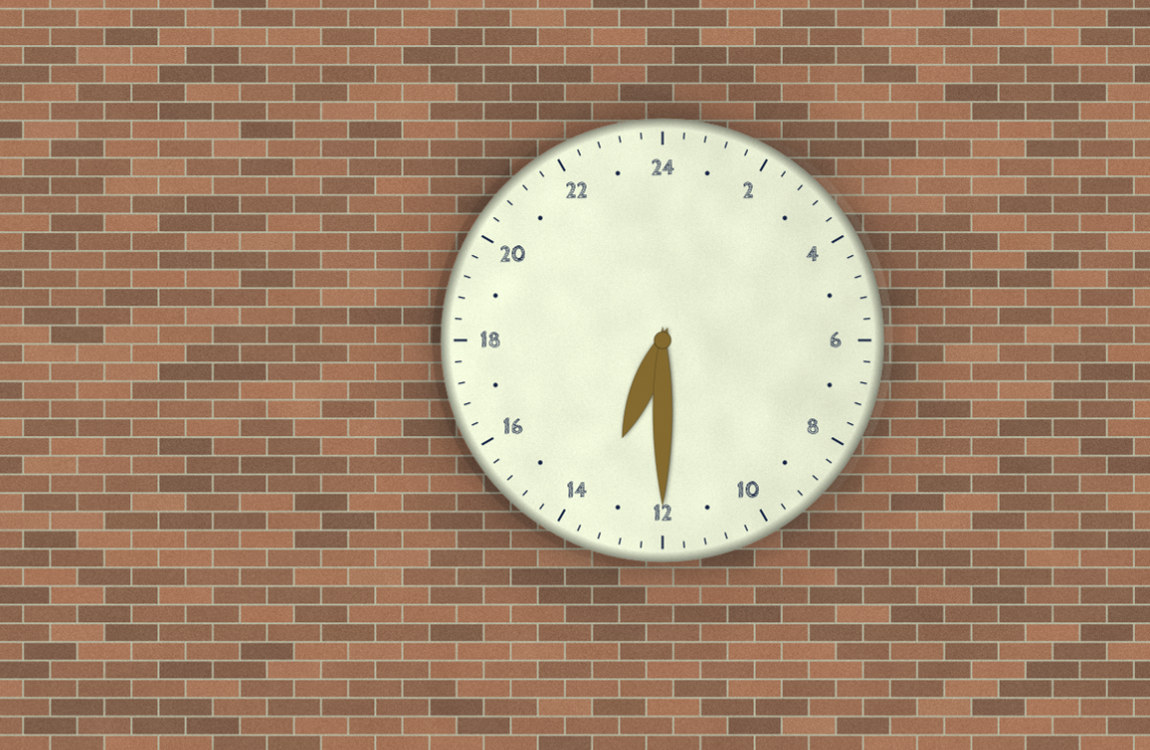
**13:30**
